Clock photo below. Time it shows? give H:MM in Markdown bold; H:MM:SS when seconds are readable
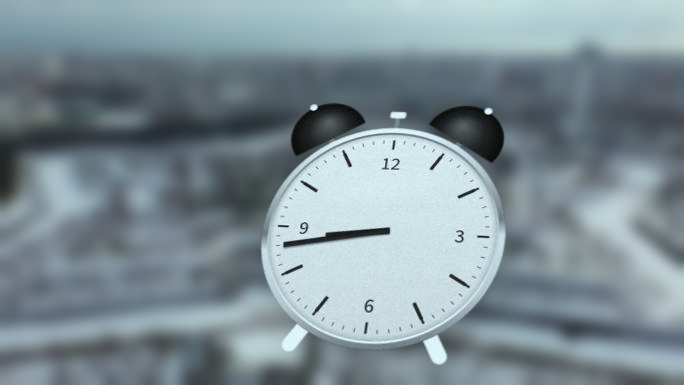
**8:43**
